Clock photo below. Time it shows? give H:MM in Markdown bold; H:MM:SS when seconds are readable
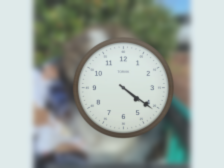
**4:21**
